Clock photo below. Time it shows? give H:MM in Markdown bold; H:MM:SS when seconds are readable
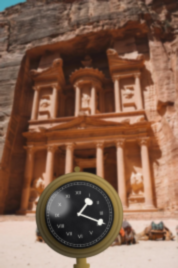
**1:19**
